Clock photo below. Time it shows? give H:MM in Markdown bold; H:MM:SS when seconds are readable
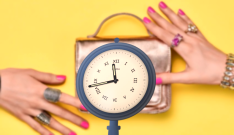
**11:43**
